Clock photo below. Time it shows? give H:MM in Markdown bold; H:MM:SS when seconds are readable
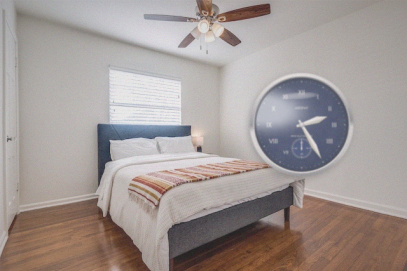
**2:25**
